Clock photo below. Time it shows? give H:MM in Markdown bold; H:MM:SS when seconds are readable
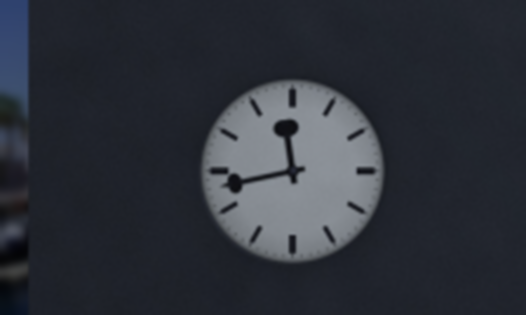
**11:43**
